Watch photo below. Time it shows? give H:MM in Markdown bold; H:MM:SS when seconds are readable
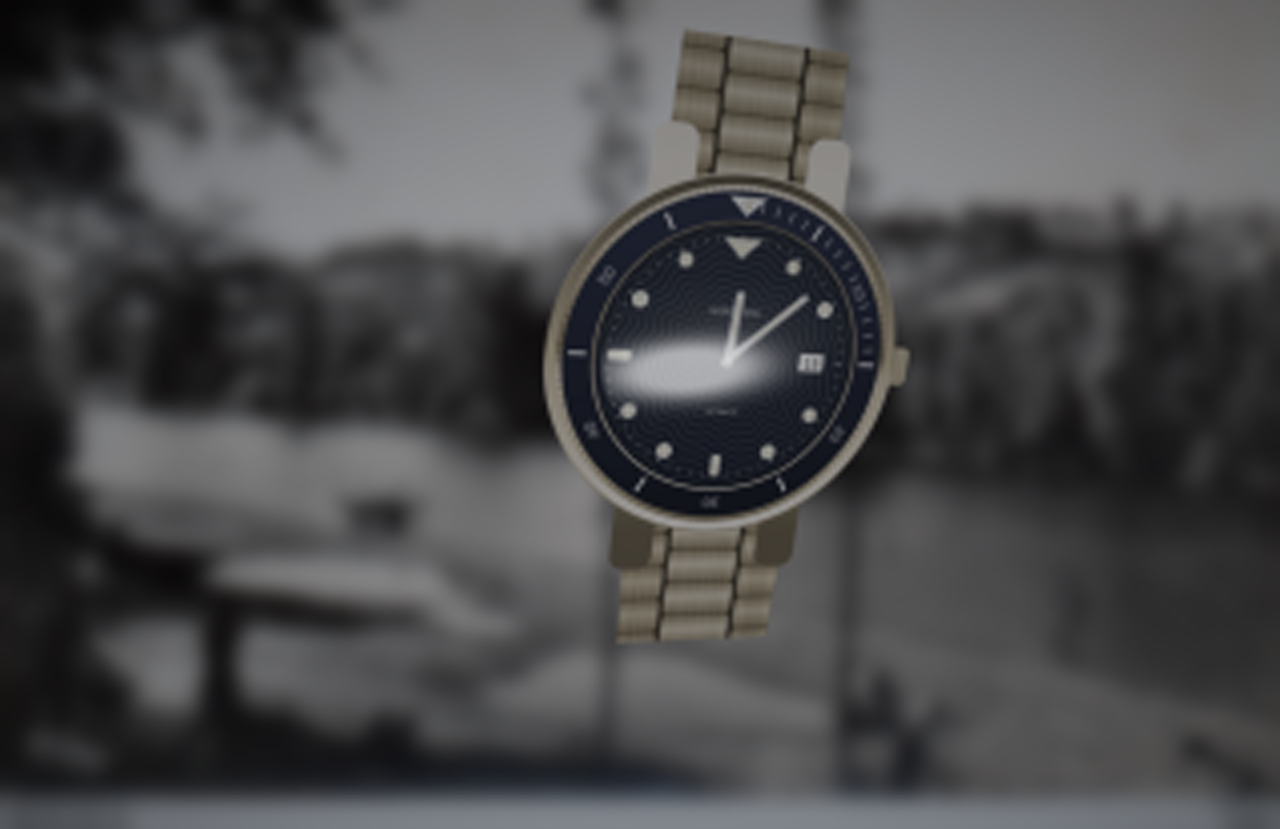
**12:08**
